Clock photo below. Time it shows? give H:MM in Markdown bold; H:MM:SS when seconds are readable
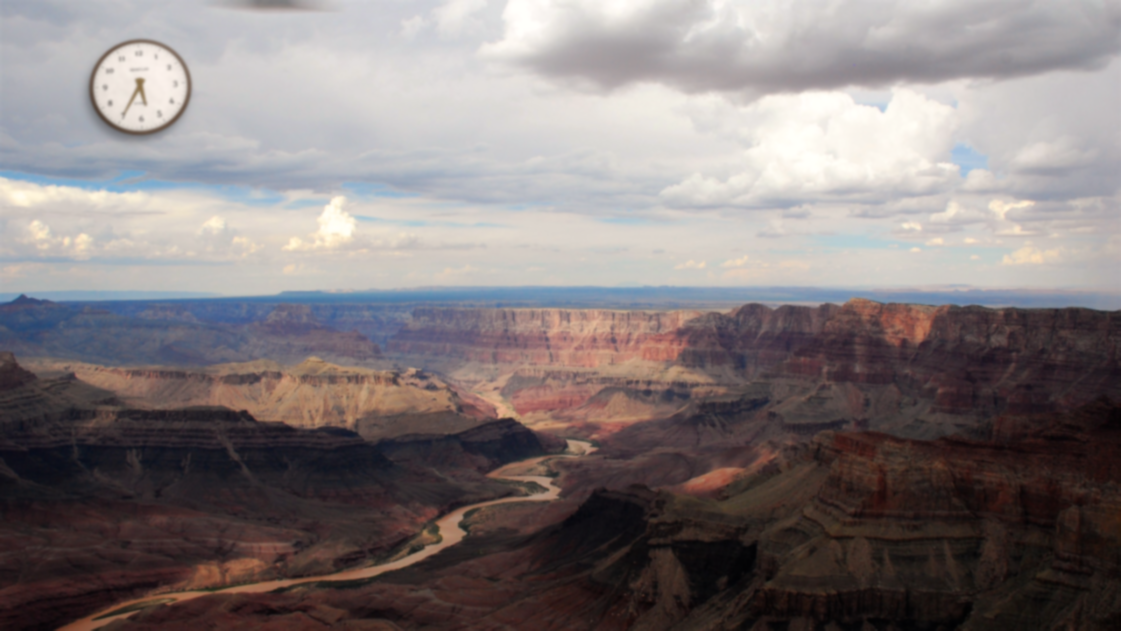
**5:35**
